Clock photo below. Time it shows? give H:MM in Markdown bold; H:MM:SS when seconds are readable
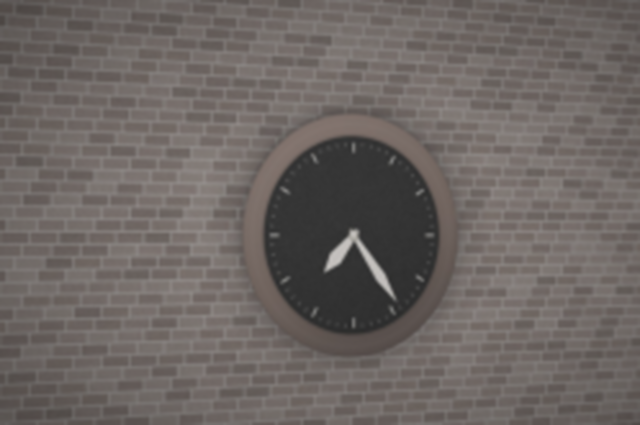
**7:24**
